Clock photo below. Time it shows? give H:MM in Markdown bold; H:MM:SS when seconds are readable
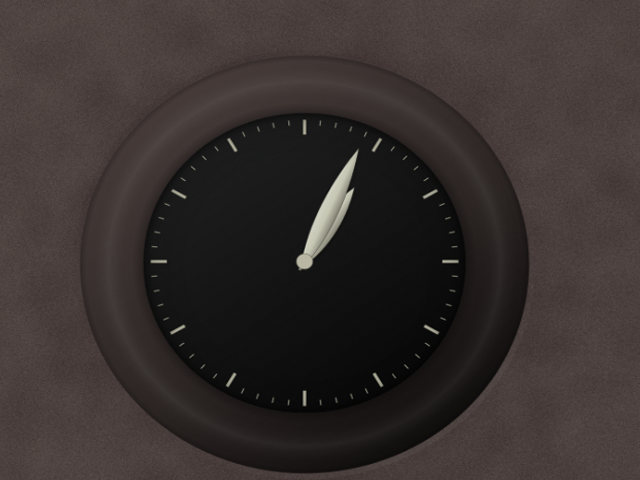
**1:04**
